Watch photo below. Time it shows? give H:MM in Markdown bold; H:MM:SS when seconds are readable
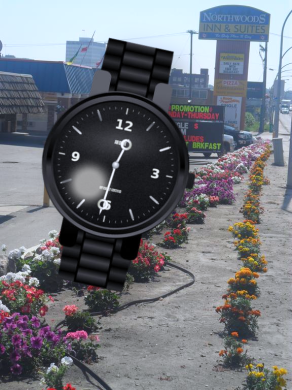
**12:31**
